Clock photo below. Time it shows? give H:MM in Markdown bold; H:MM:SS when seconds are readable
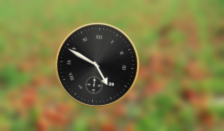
**4:49**
